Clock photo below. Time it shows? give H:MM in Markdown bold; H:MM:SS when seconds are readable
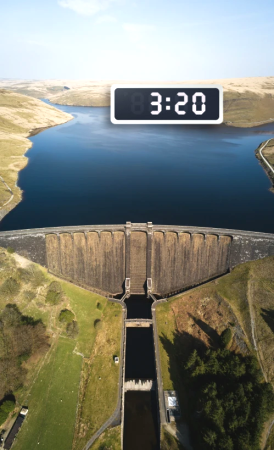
**3:20**
